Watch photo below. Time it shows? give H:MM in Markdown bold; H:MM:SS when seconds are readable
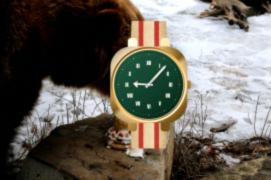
**9:07**
